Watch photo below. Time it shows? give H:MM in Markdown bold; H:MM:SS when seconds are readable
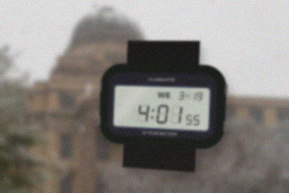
**4:01**
